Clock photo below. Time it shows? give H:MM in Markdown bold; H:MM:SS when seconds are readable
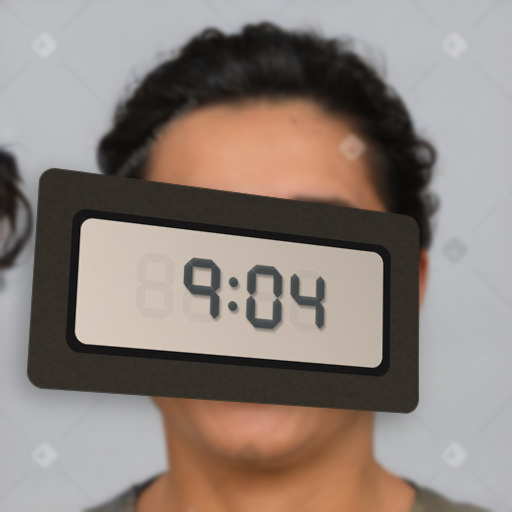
**9:04**
